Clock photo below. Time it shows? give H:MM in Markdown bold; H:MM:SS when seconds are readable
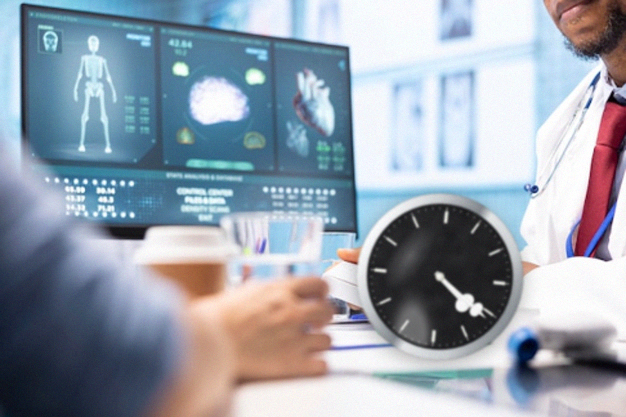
**4:21**
